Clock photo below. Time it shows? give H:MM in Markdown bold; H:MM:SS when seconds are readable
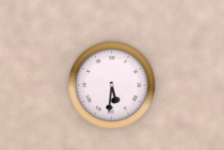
**5:31**
